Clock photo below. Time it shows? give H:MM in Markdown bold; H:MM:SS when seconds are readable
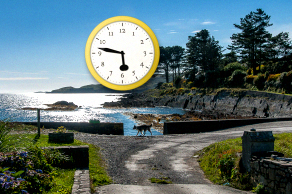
**5:47**
